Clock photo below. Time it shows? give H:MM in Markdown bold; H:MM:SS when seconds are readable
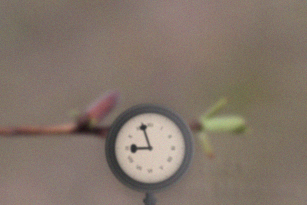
**8:57**
